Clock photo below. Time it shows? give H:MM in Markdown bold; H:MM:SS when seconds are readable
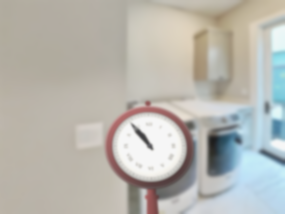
**10:54**
